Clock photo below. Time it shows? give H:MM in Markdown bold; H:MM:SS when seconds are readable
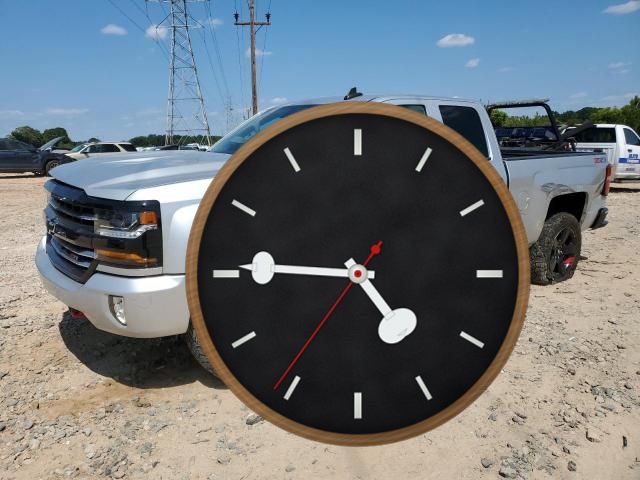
**4:45:36**
